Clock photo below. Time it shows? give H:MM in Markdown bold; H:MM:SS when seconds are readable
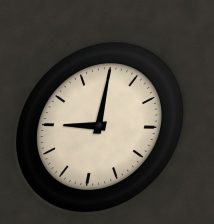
**9:00**
